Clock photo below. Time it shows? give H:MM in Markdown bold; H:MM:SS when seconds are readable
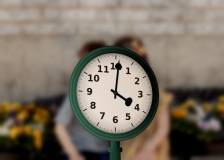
**4:01**
